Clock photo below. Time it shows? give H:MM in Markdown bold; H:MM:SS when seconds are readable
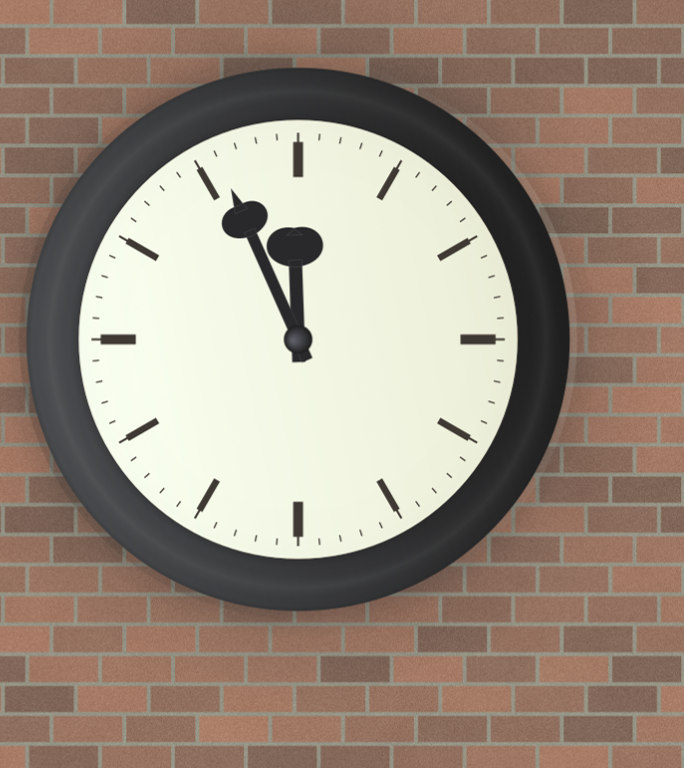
**11:56**
